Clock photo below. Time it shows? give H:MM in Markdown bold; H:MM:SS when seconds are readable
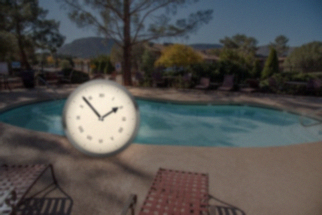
**1:53**
